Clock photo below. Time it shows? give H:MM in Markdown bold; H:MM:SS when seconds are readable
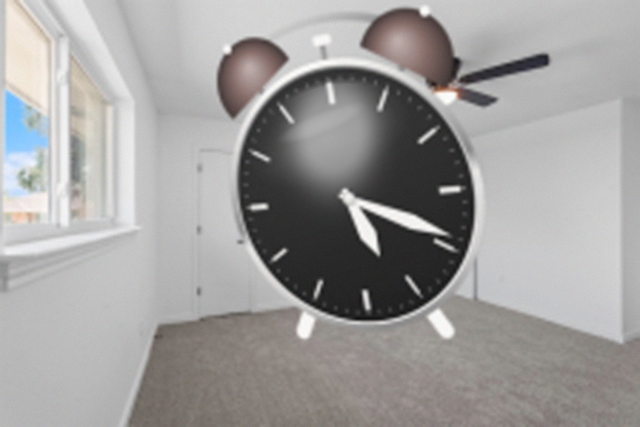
**5:19**
